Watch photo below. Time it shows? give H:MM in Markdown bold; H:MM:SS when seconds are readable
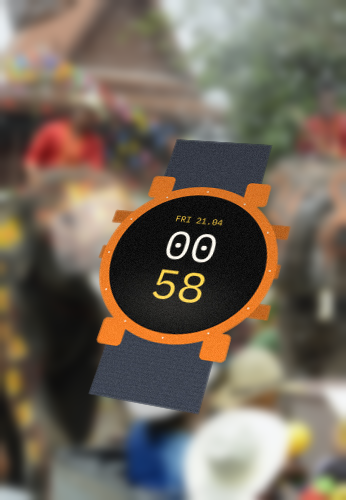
**0:58**
